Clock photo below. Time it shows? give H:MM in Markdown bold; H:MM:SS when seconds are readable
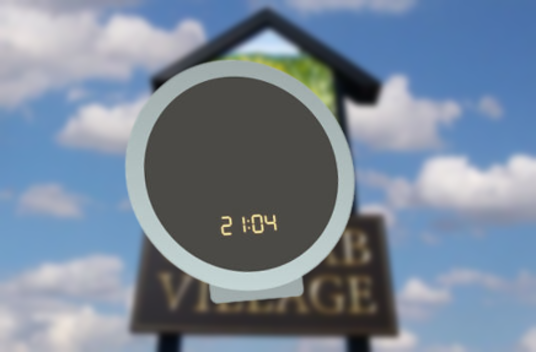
**21:04**
